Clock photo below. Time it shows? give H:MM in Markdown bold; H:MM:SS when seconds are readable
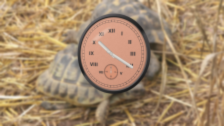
**10:20**
